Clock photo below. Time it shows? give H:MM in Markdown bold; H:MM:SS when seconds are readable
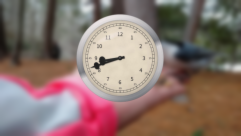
**8:42**
